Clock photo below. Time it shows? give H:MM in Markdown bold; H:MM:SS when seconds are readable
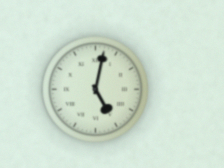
**5:02**
